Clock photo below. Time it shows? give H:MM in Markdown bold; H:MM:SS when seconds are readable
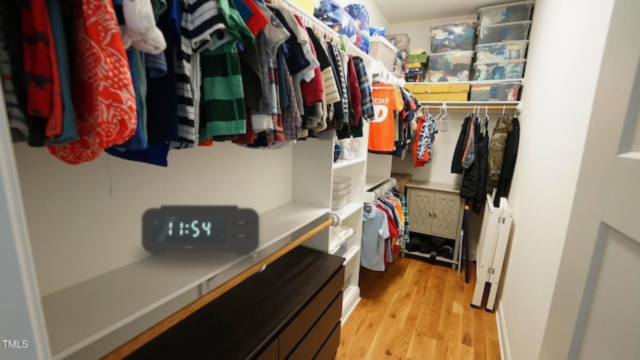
**11:54**
